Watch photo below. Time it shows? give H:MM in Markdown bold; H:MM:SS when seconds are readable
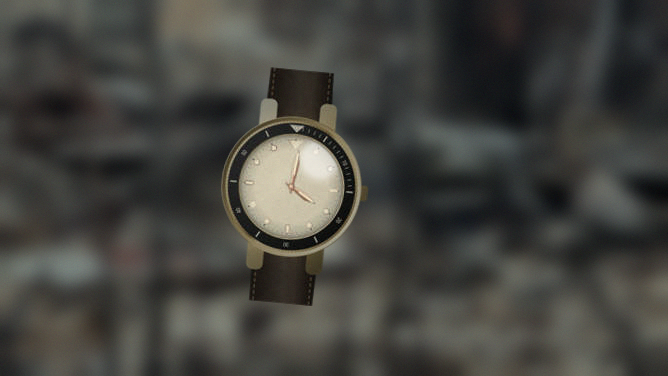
**4:01**
